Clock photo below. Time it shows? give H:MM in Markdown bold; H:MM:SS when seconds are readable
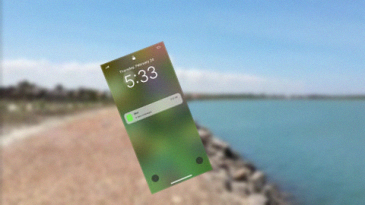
**5:33**
